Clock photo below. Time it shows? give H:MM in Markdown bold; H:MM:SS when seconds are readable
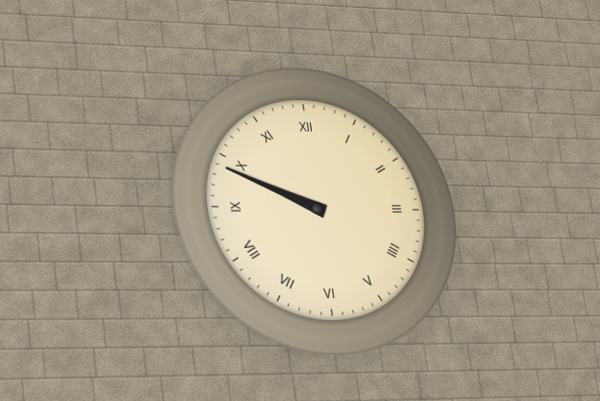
**9:49**
